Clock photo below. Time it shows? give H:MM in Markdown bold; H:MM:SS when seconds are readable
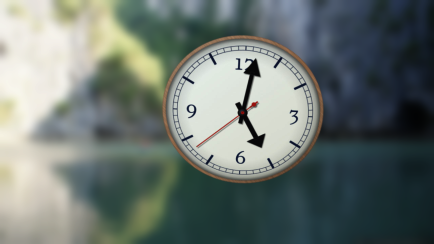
**5:01:38**
